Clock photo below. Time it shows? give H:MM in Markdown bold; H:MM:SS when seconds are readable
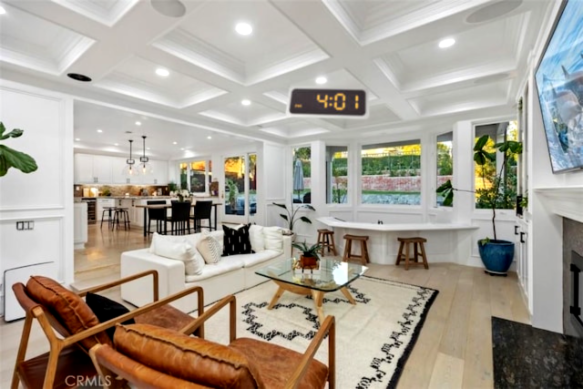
**4:01**
